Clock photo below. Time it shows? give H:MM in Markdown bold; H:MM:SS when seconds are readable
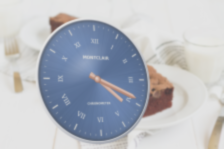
**4:19**
